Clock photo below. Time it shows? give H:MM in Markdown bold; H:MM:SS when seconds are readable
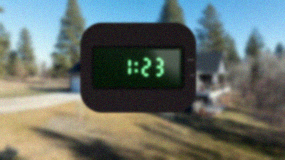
**1:23**
